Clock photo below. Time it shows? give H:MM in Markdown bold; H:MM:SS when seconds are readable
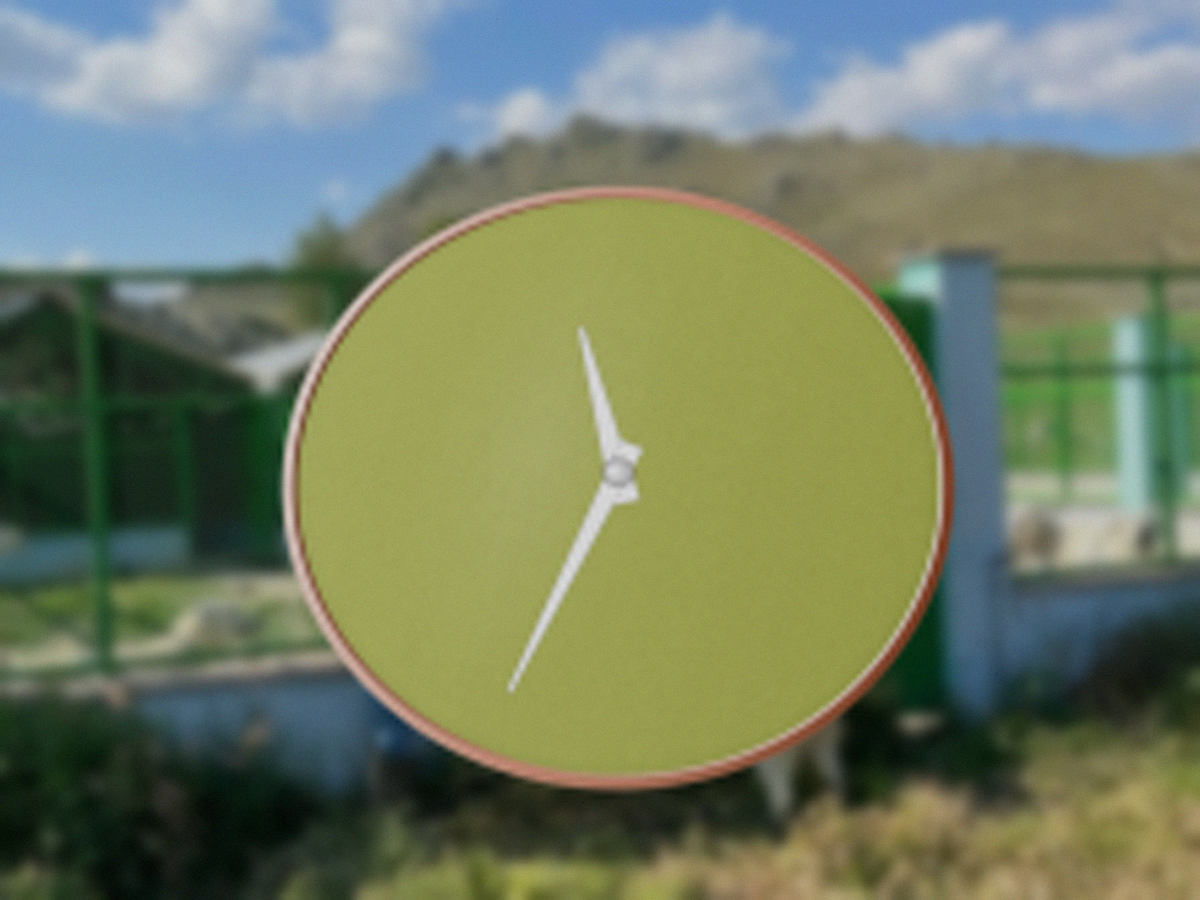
**11:34**
